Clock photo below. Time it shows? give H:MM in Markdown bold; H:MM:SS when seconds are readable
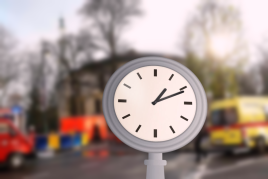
**1:11**
